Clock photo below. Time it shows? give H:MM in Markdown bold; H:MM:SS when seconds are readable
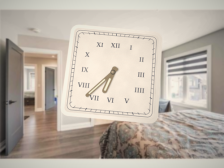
**6:37**
